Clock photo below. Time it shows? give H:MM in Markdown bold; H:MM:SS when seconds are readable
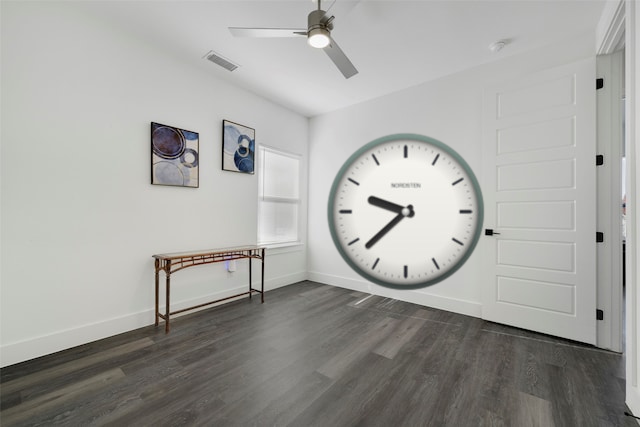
**9:38**
